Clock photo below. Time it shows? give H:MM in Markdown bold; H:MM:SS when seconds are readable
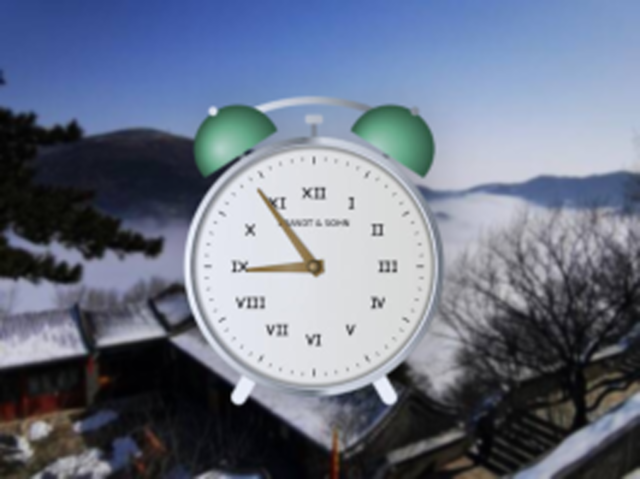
**8:54**
